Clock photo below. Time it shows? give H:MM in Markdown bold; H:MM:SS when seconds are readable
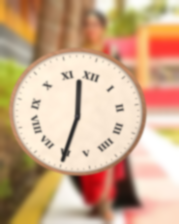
**11:30**
